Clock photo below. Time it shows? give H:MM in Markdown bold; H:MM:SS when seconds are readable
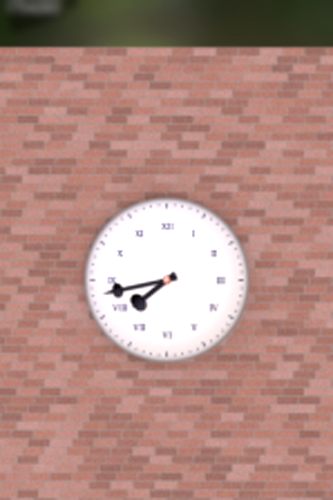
**7:43**
